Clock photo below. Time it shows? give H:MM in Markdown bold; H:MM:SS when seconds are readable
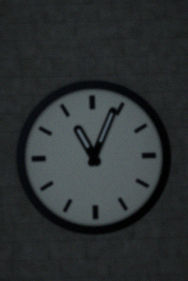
**11:04**
